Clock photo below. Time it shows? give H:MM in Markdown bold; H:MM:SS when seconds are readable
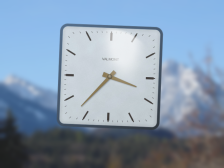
**3:37**
